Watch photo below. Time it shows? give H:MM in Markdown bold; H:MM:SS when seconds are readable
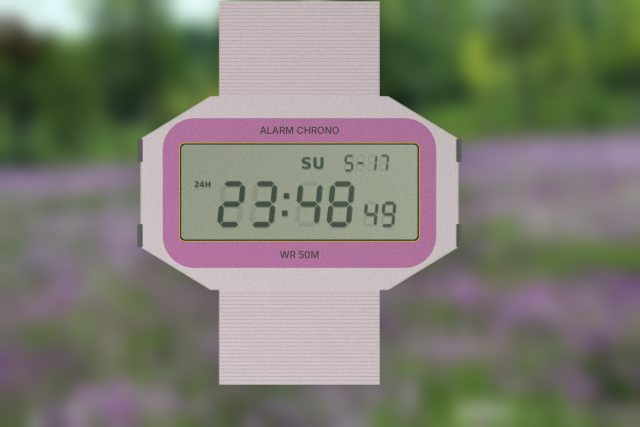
**23:48:49**
